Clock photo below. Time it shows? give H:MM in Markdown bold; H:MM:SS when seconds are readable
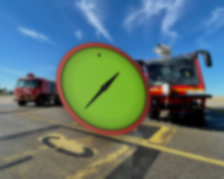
**1:38**
